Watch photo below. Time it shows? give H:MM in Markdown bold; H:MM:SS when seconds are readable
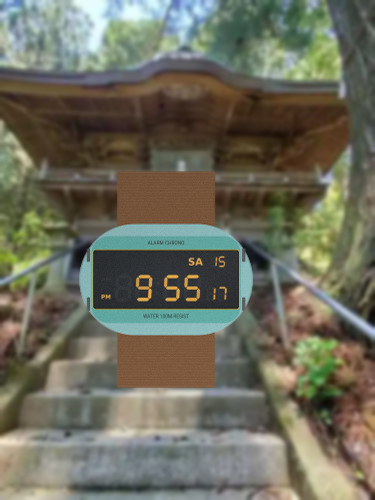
**9:55:17**
